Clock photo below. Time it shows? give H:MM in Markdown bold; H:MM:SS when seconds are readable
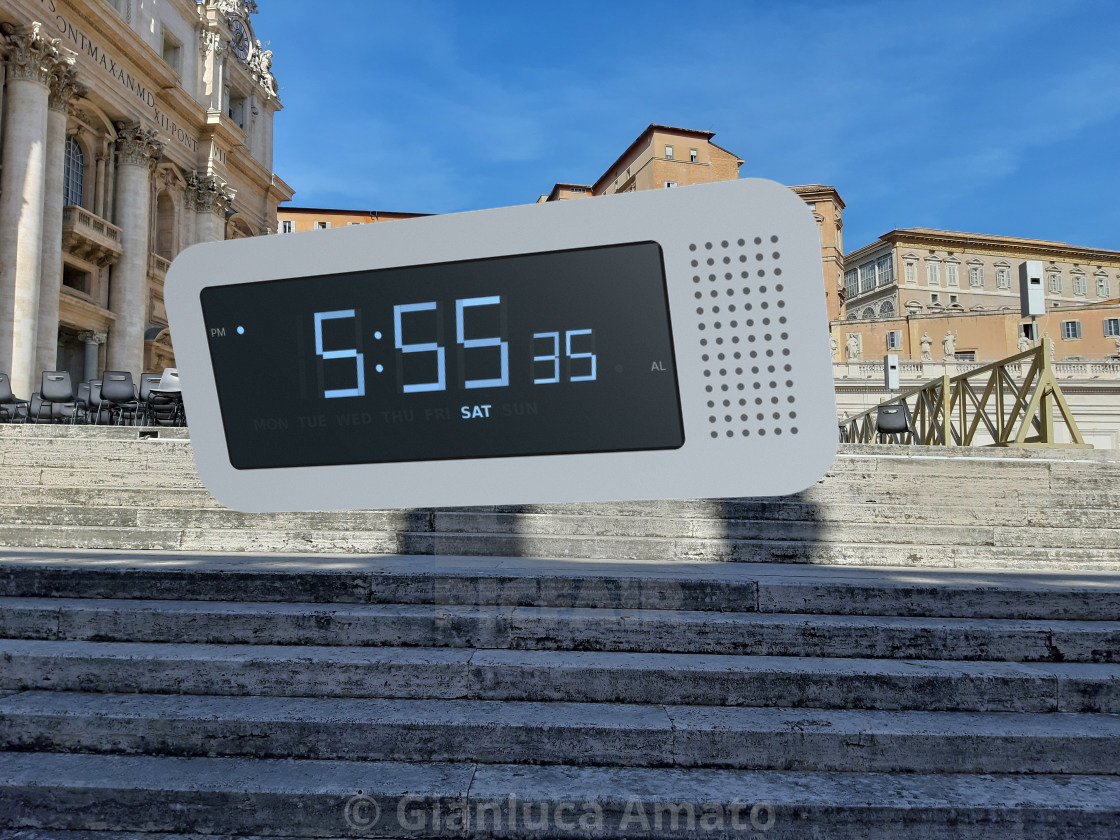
**5:55:35**
